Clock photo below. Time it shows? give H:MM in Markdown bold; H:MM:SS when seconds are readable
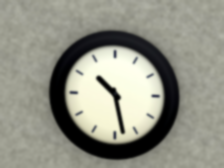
**10:28**
